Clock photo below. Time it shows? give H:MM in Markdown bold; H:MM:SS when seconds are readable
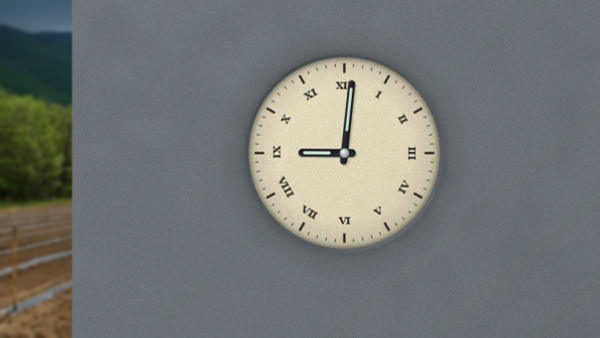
**9:01**
